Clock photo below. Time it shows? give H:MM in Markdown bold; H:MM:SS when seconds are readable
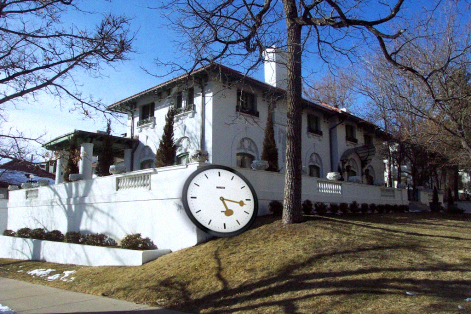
**5:17**
